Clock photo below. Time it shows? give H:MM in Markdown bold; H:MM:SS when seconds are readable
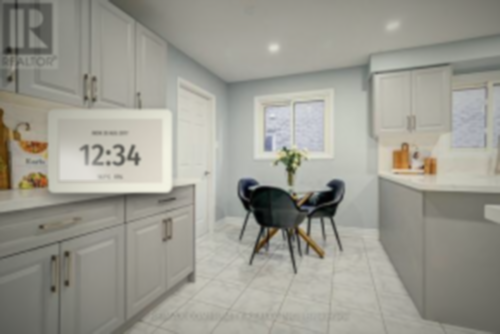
**12:34**
